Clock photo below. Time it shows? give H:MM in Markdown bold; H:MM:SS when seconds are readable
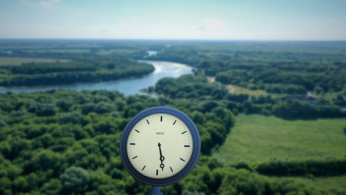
**5:28**
